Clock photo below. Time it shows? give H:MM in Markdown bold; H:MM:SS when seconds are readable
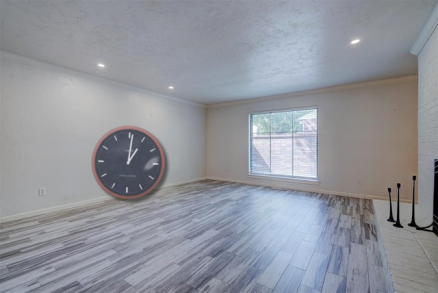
**1:01**
